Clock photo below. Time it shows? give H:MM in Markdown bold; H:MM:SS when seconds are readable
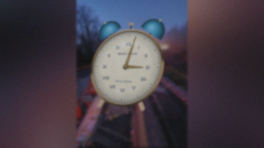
**3:02**
